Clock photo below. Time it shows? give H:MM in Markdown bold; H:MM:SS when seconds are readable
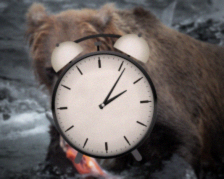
**2:06**
